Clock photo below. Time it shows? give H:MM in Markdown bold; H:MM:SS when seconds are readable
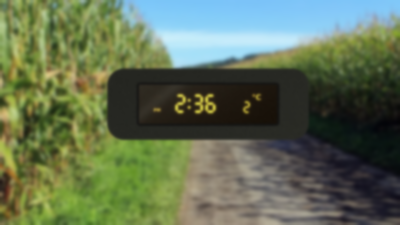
**2:36**
